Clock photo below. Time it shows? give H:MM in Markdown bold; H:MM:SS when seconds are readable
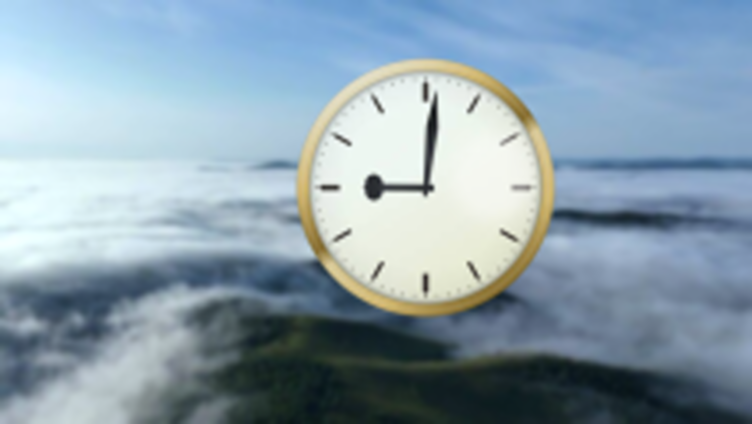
**9:01**
